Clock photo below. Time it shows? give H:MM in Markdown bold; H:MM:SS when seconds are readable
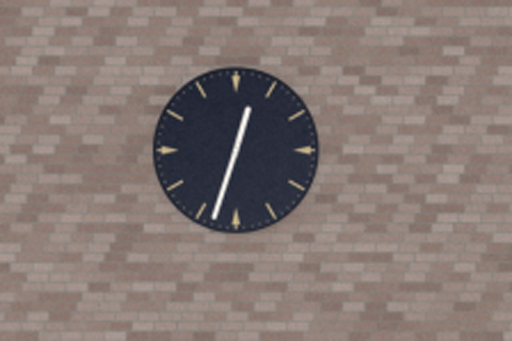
**12:33**
